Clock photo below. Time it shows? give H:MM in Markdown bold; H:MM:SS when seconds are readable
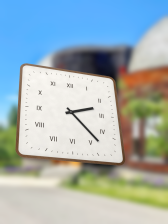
**2:23**
